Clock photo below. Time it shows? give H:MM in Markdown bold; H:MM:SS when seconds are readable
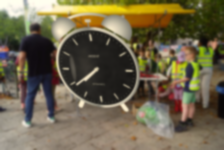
**7:39**
